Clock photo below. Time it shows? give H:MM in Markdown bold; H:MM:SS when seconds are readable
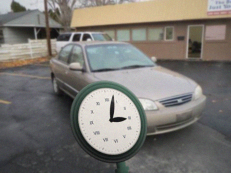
**3:03**
